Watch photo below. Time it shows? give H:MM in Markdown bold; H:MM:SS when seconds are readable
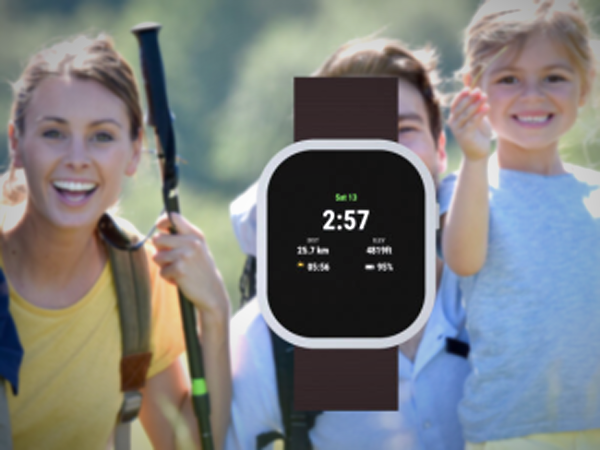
**2:57**
